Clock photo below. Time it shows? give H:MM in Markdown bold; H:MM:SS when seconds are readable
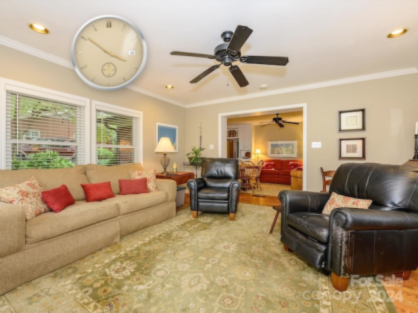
**3:51**
